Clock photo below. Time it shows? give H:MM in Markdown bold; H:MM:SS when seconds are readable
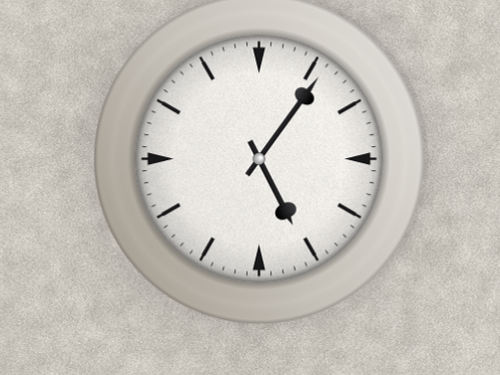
**5:06**
